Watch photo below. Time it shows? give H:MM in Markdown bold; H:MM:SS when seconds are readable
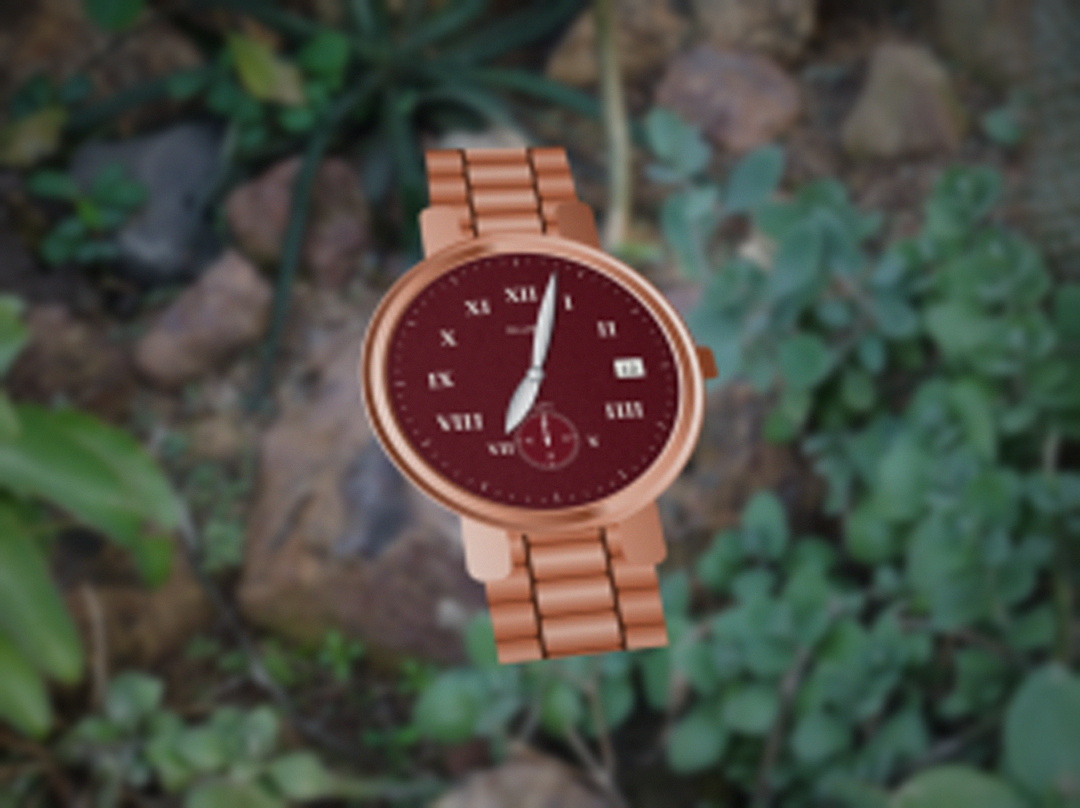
**7:03**
